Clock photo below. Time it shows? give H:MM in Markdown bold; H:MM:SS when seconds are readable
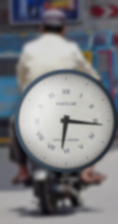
**6:16**
